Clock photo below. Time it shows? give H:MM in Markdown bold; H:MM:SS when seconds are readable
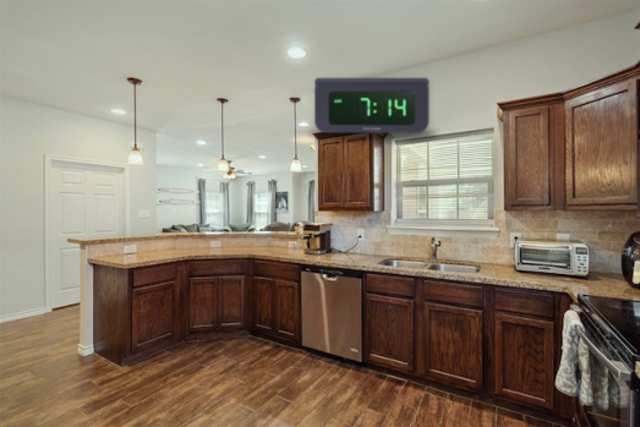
**7:14**
